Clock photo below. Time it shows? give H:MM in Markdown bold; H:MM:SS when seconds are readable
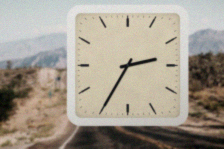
**2:35**
